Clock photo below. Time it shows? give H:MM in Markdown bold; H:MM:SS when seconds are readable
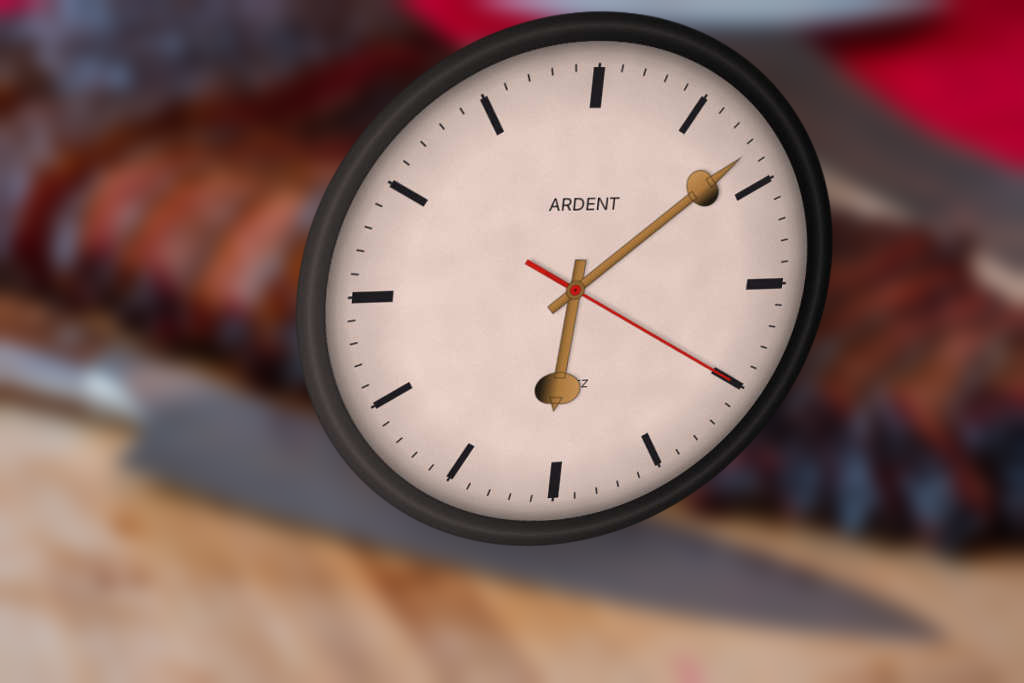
**6:08:20**
